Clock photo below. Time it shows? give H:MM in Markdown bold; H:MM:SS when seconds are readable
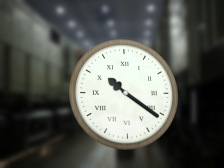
**10:21**
